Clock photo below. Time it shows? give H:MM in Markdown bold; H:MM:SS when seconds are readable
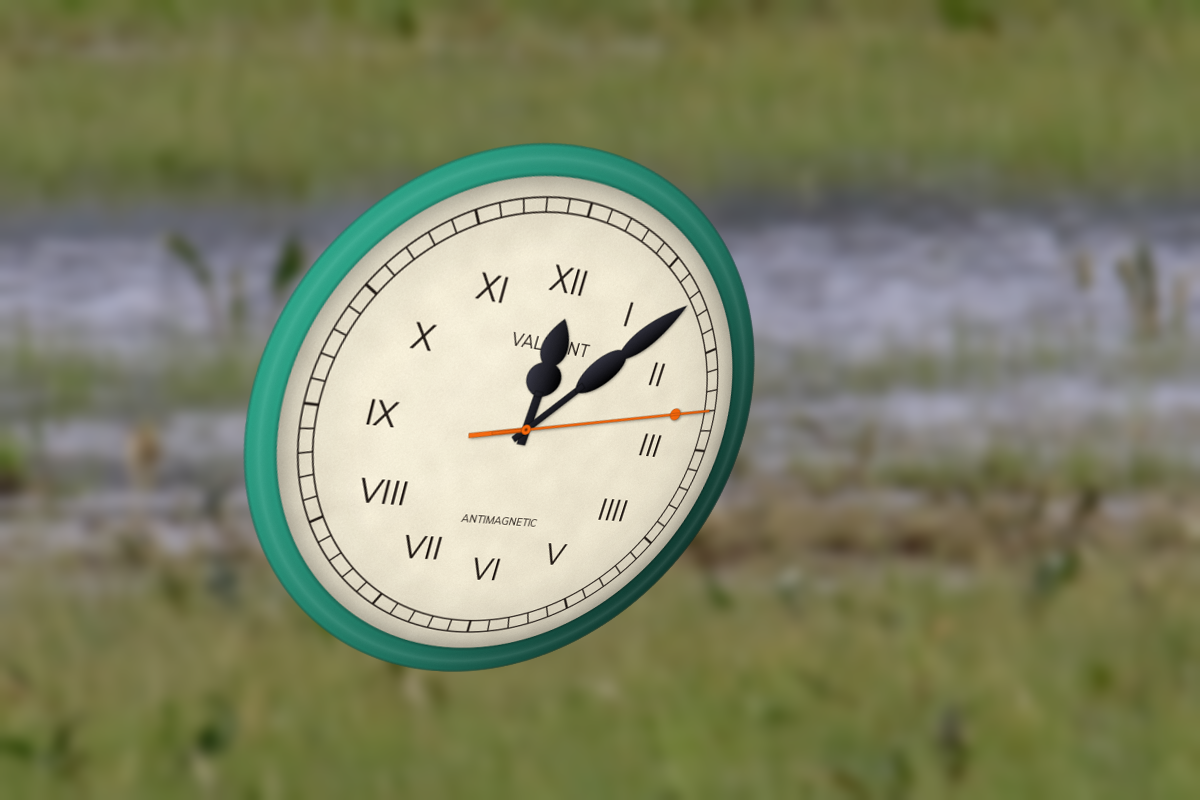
**12:07:13**
